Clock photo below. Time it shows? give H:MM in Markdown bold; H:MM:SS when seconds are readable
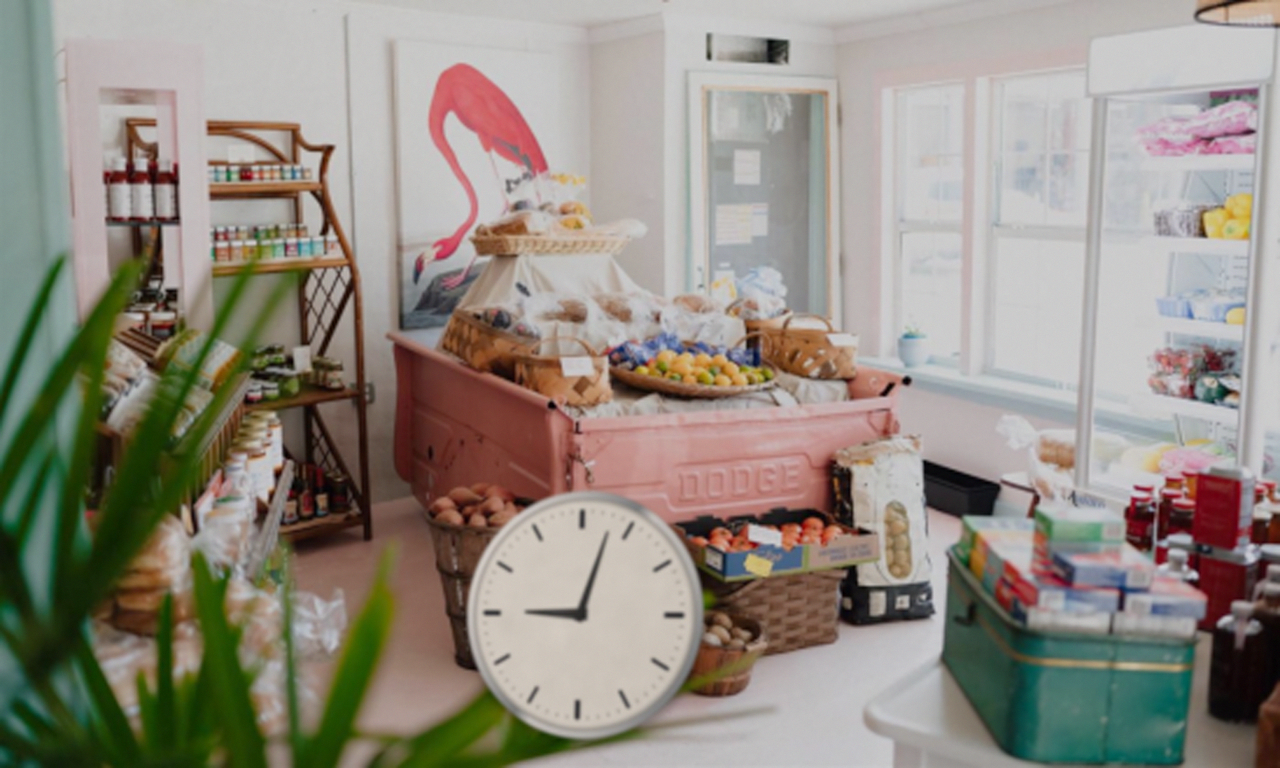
**9:03**
